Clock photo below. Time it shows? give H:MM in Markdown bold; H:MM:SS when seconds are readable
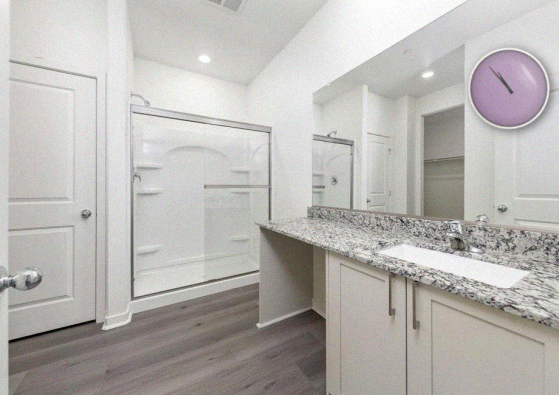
**10:53**
